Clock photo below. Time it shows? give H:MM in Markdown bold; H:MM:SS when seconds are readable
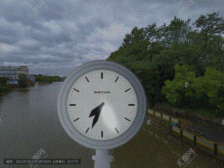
**7:34**
